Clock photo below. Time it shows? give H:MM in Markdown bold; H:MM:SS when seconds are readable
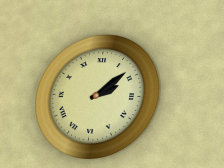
**2:08**
